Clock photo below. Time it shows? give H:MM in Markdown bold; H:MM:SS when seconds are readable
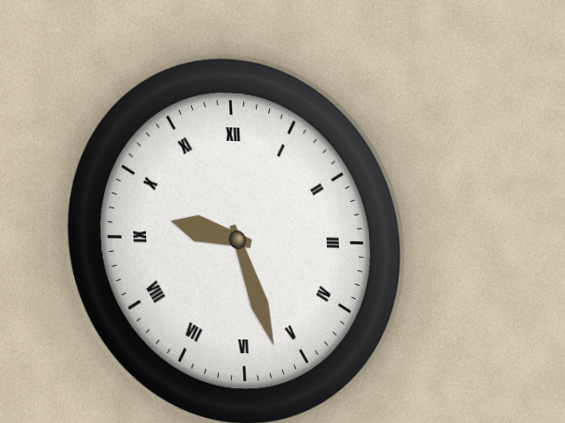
**9:27**
